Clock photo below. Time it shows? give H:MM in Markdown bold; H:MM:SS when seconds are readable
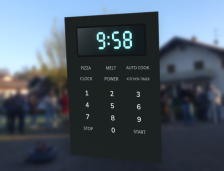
**9:58**
